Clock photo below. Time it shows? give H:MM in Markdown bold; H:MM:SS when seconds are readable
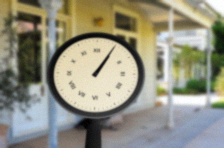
**1:05**
